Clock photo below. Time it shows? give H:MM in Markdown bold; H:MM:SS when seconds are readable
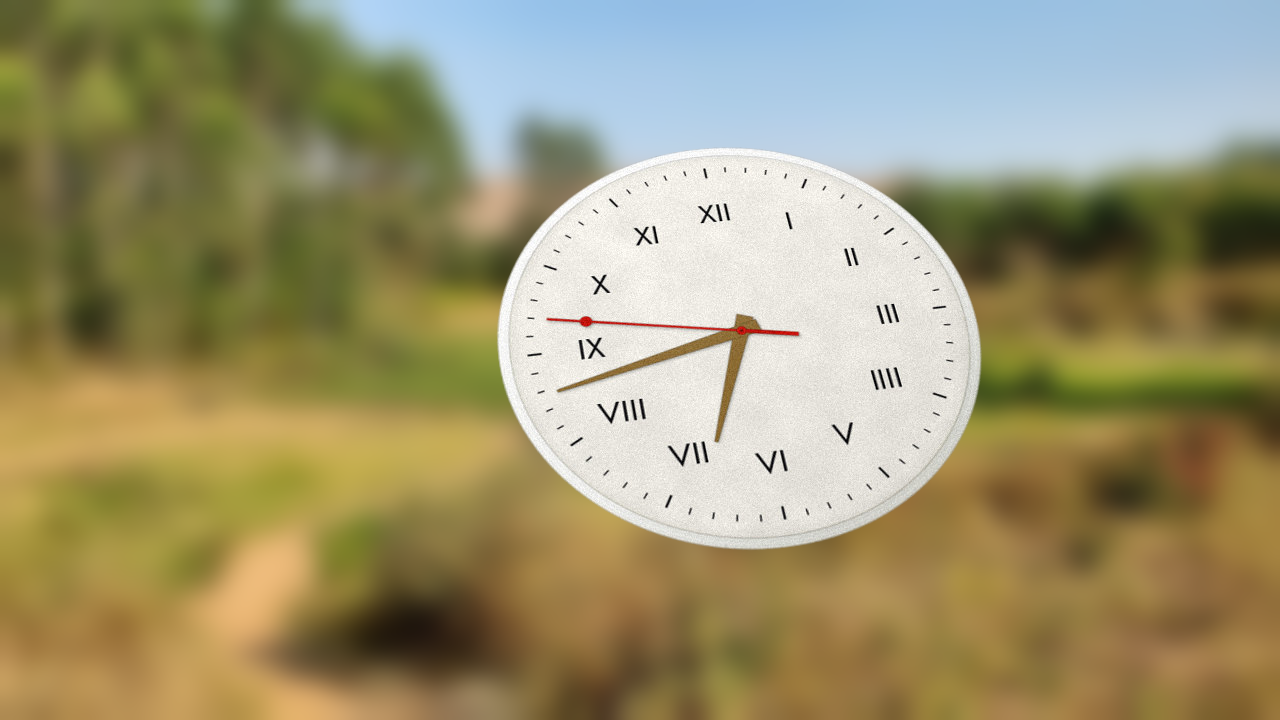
**6:42:47**
